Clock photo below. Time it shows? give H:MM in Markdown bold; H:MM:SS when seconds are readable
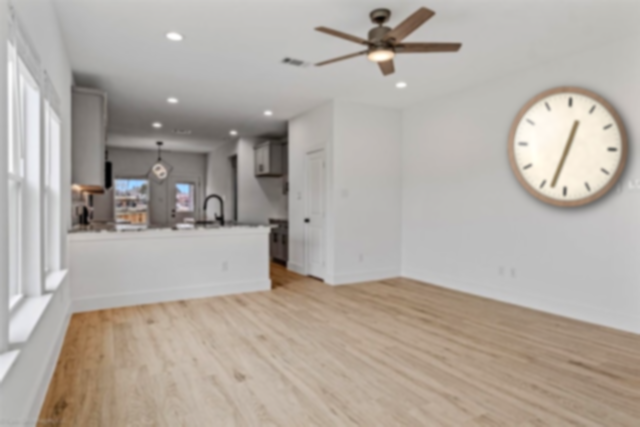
**12:33**
